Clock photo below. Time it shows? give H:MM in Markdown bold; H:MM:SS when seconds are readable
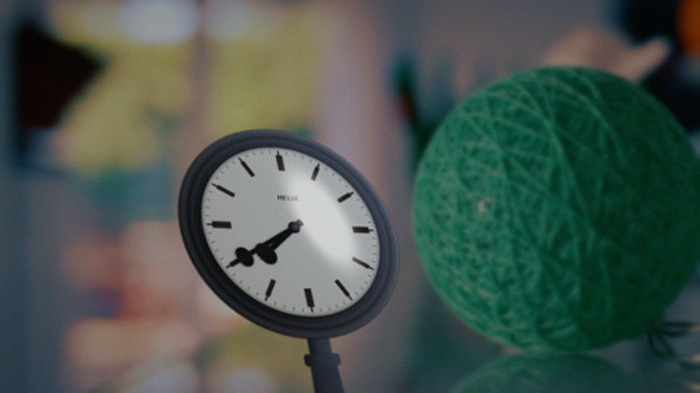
**7:40**
